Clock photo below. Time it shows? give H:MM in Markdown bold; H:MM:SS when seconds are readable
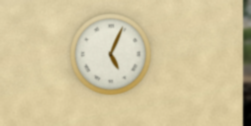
**5:04**
